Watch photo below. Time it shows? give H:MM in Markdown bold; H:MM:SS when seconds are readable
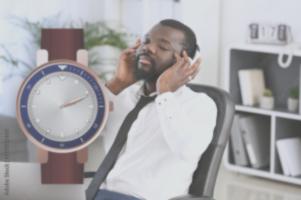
**2:11**
